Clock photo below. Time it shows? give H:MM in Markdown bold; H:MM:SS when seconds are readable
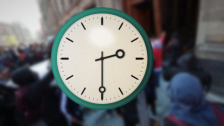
**2:30**
